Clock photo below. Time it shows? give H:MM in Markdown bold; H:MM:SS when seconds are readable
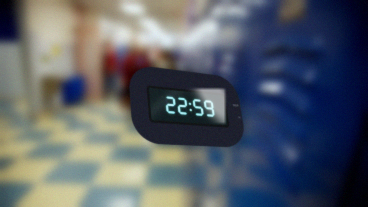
**22:59**
